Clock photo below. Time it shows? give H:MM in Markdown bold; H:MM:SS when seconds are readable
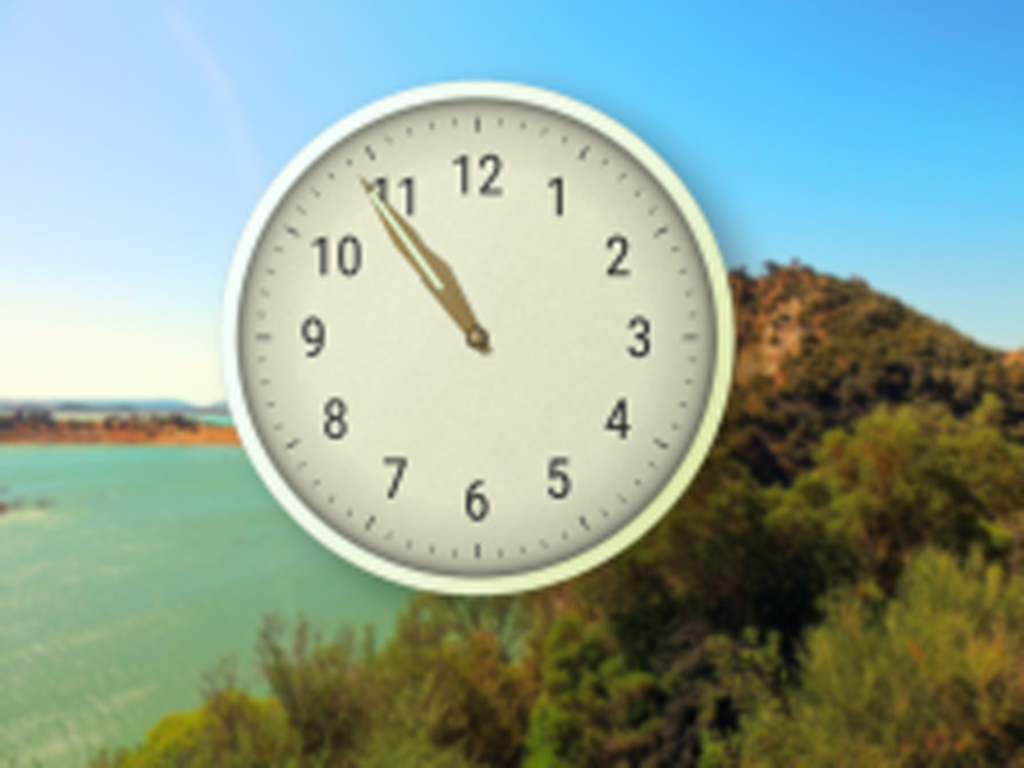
**10:54**
